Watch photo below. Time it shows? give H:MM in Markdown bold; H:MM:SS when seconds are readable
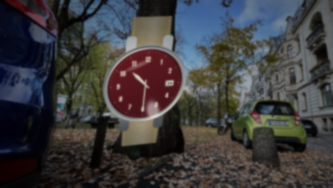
**10:30**
